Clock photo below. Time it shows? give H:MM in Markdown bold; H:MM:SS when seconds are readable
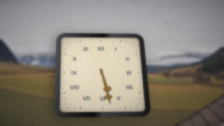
**5:28**
